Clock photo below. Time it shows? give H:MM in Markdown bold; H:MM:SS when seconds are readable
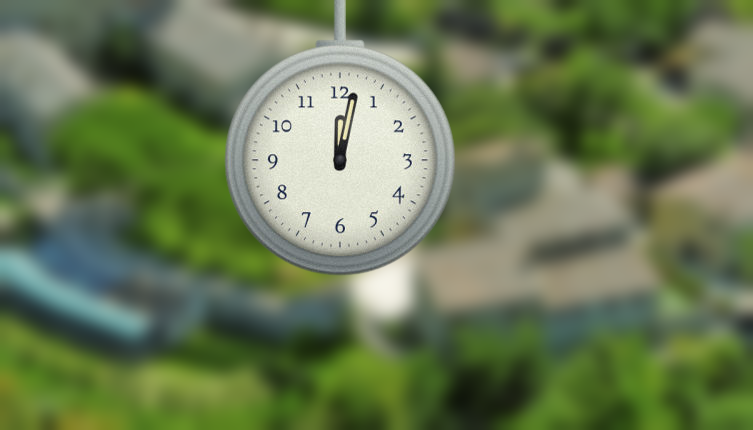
**12:02**
